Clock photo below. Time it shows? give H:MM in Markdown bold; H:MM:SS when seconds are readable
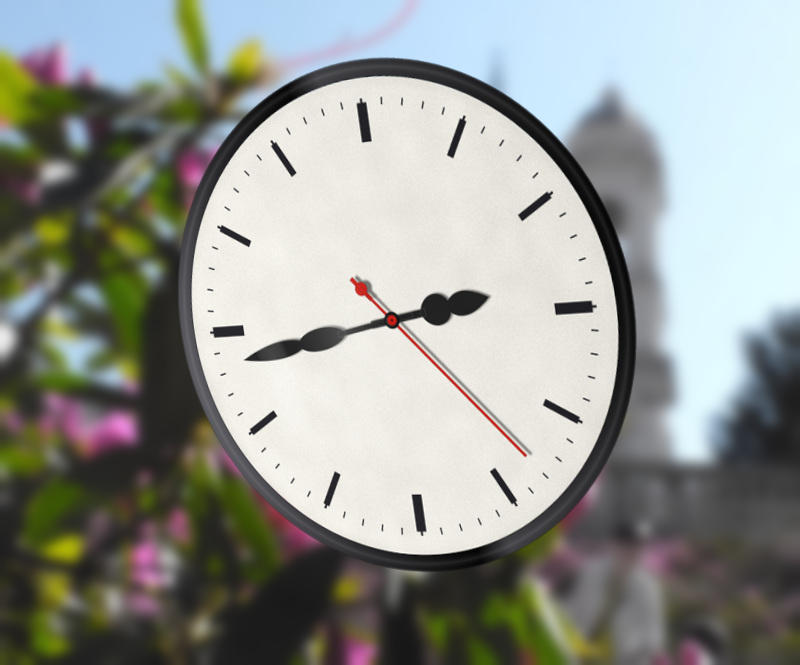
**2:43:23**
